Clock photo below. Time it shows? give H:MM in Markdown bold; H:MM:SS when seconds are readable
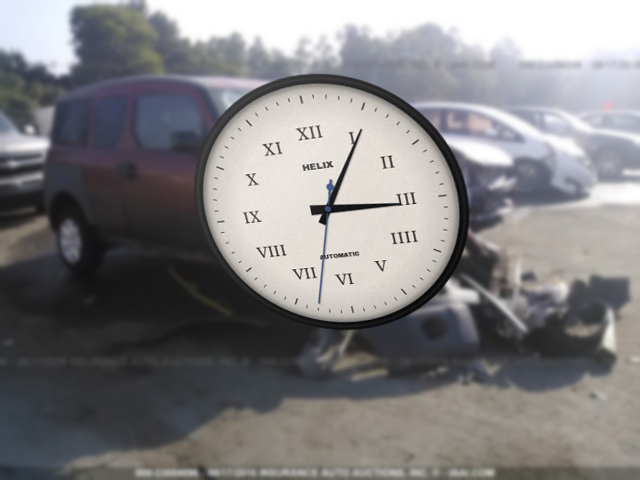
**3:05:33**
